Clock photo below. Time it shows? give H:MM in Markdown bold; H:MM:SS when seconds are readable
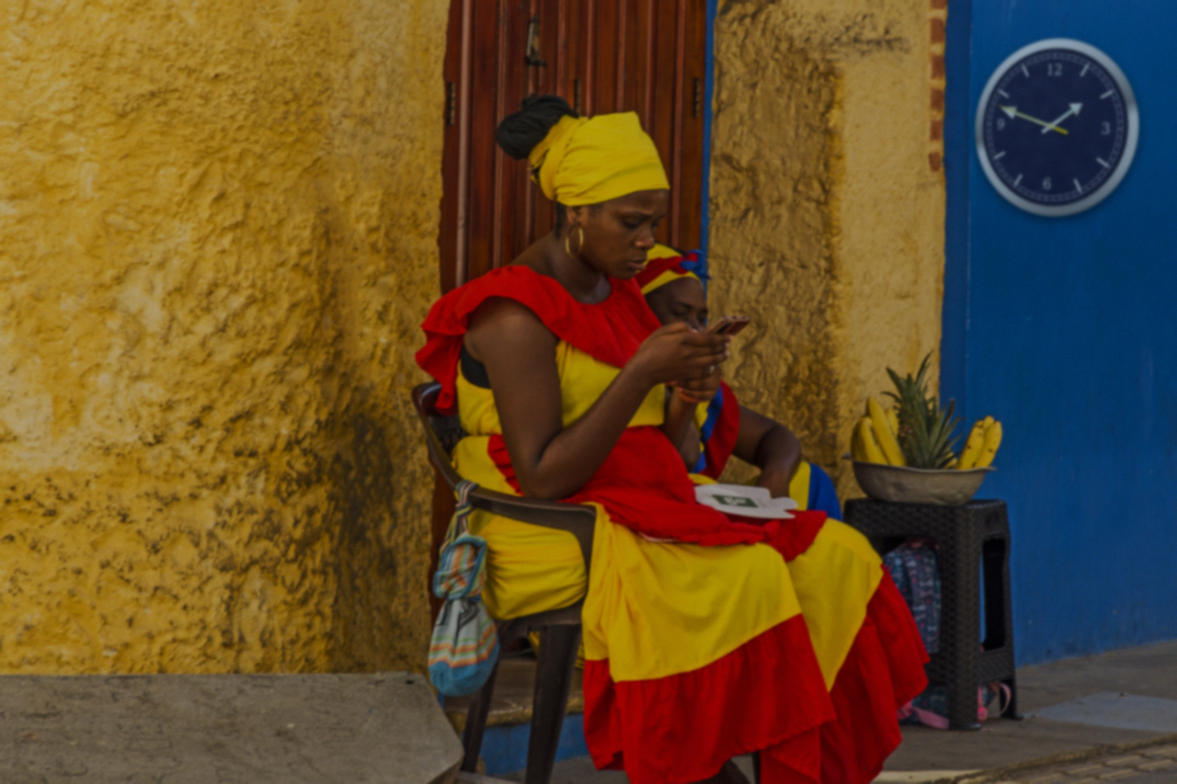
**1:47:48**
